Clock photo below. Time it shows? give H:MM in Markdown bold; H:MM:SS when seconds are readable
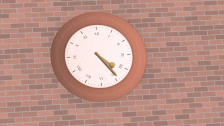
**4:24**
